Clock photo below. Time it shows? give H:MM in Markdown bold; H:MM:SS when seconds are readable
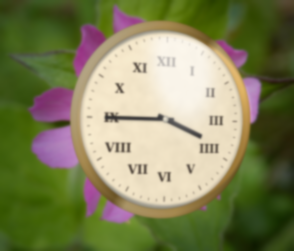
**3:45**
